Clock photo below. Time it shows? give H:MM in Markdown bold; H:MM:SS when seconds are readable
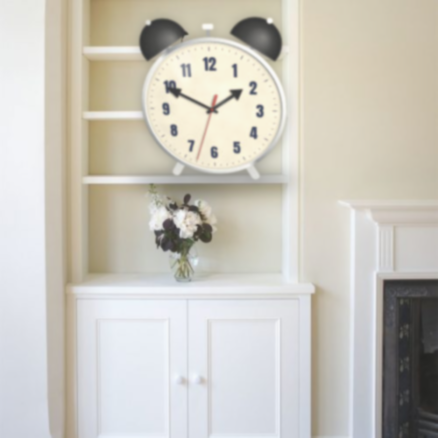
**1:49:33**
